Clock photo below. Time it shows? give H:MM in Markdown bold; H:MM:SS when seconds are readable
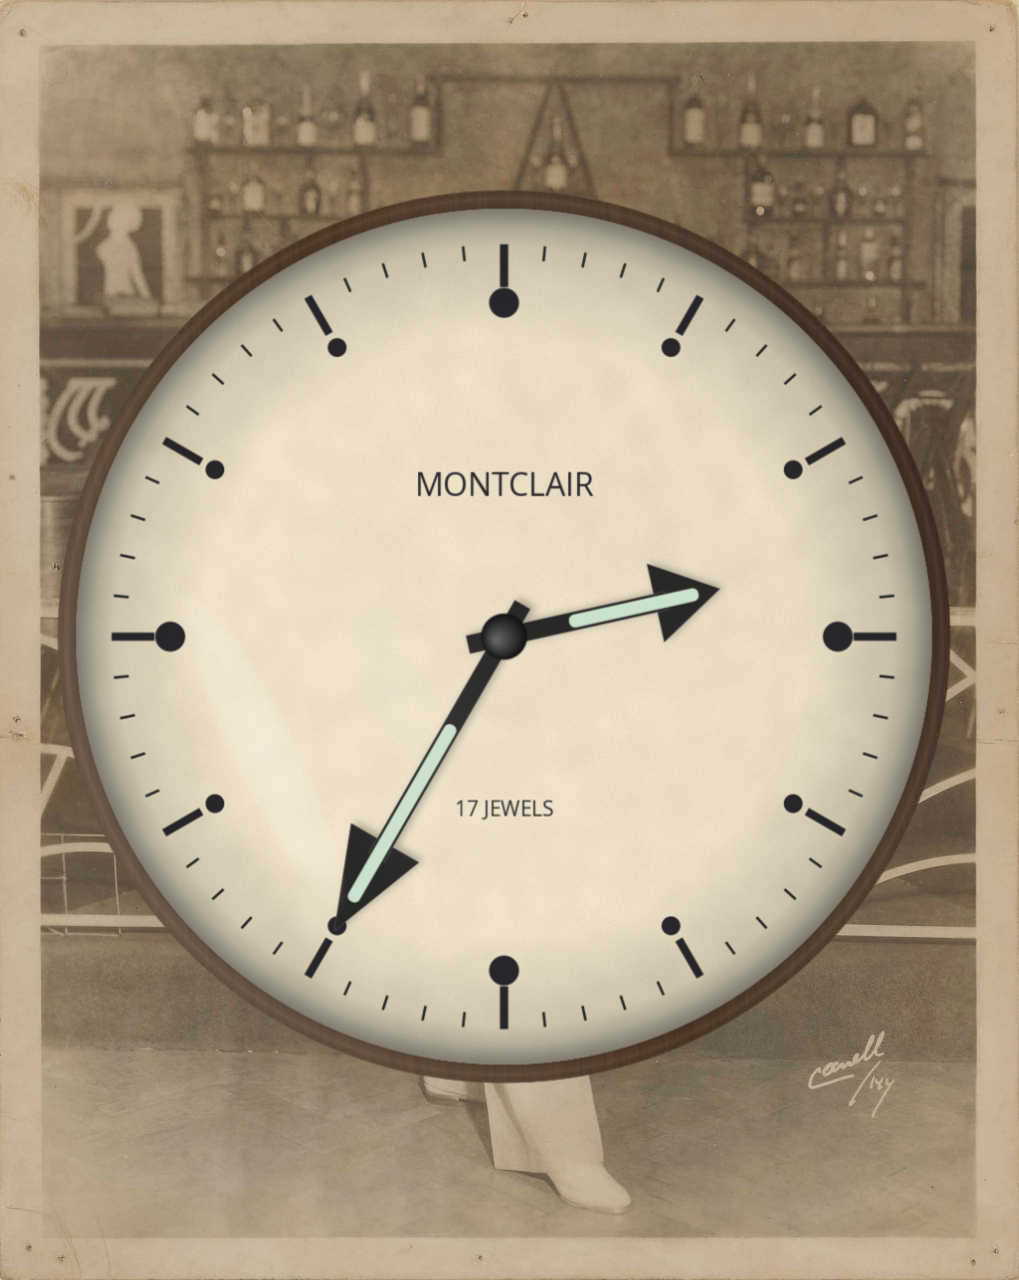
**2:35**
